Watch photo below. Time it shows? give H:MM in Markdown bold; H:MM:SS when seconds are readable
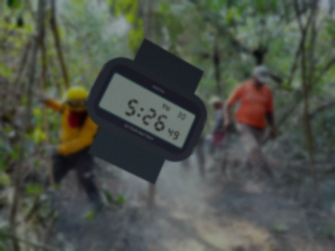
**5:26**
